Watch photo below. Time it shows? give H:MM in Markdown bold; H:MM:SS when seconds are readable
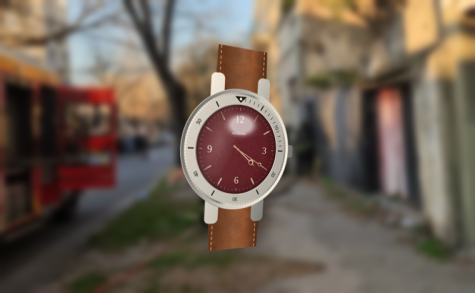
**4:20**
